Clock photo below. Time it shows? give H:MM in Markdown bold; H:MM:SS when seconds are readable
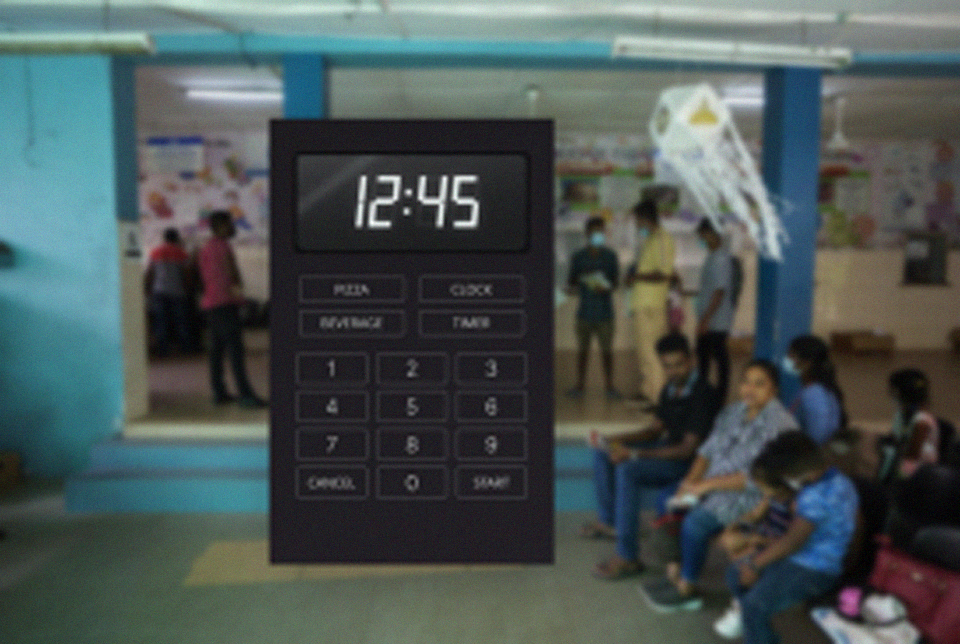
**12:45**
